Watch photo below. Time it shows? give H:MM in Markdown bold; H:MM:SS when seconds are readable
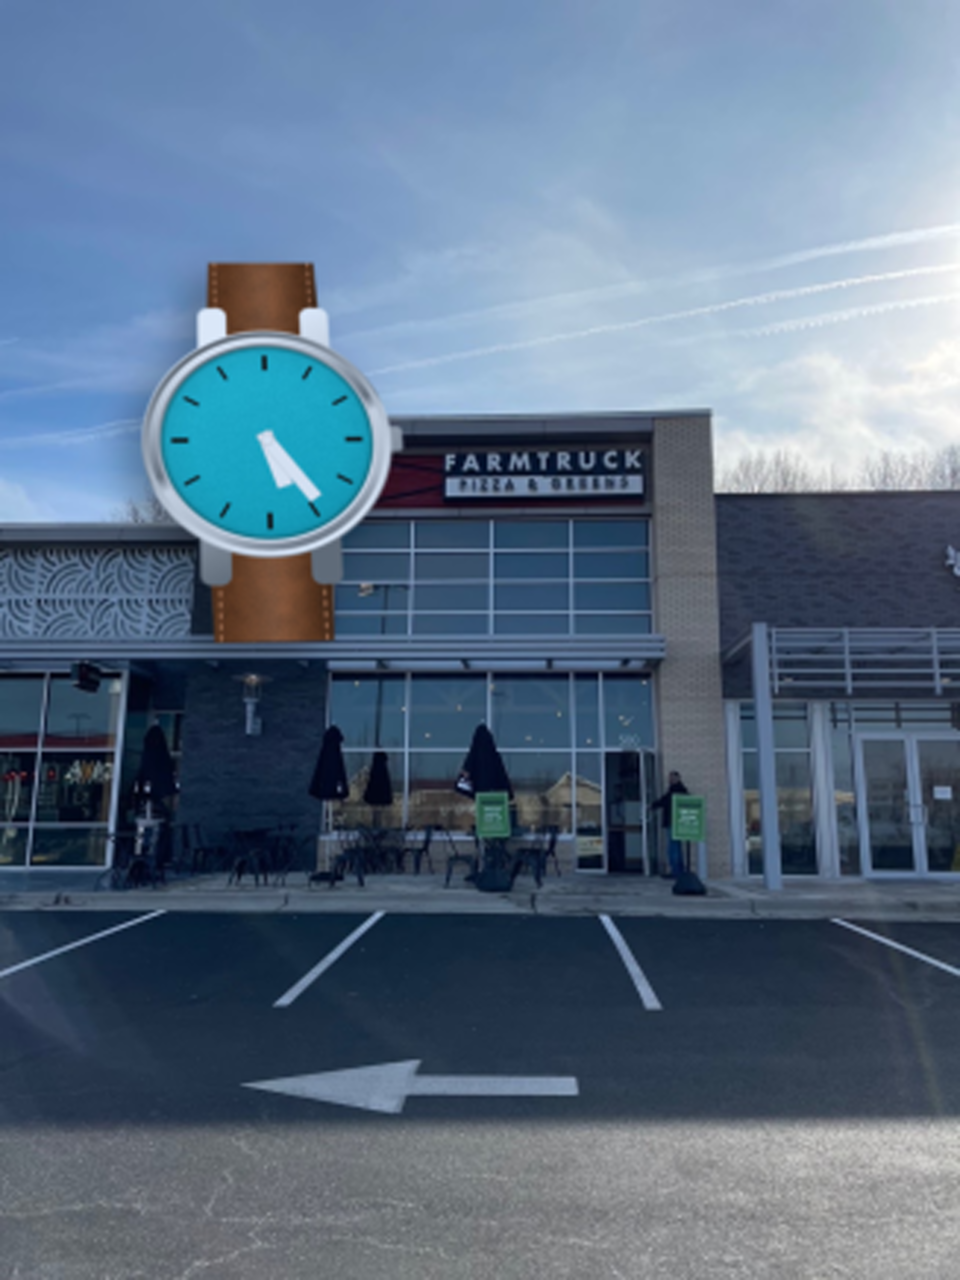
**5:24**
